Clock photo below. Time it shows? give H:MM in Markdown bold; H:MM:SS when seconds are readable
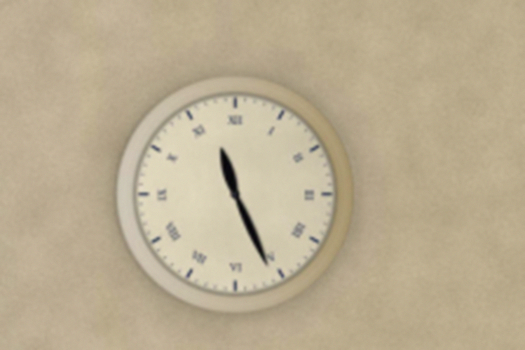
**11:26**
